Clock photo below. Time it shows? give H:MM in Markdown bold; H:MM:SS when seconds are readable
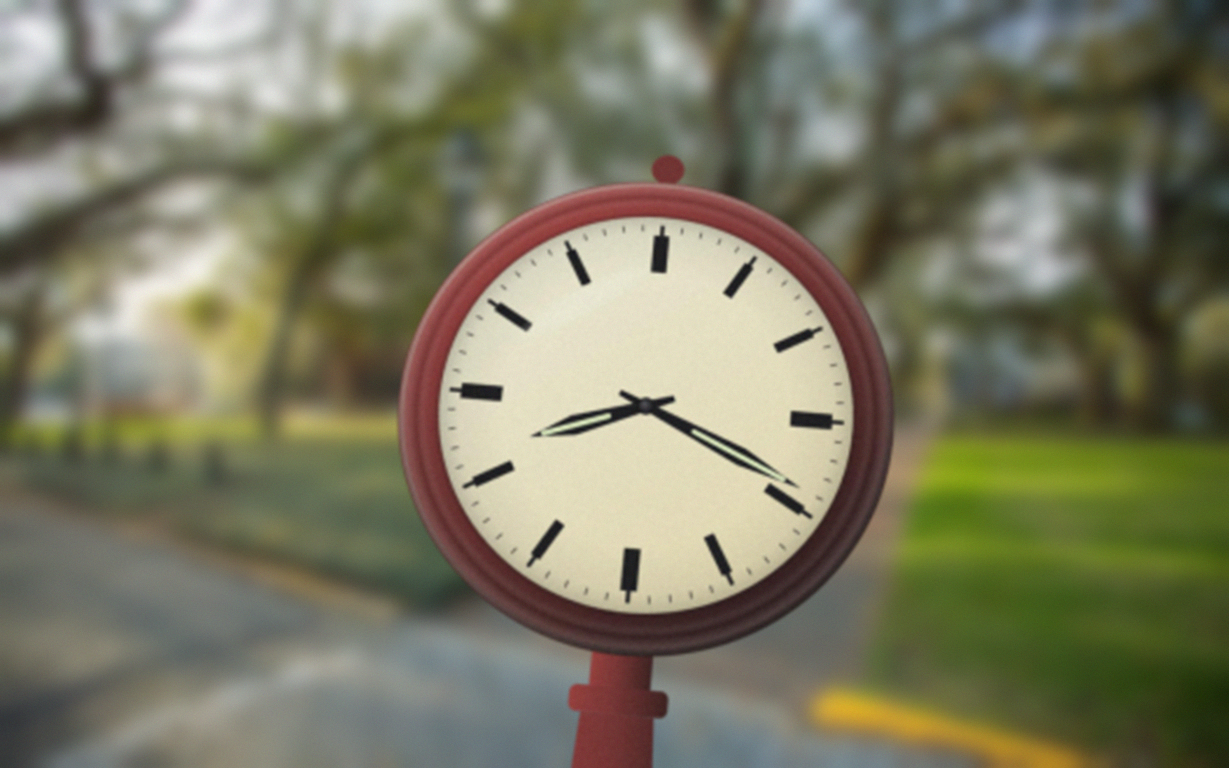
**8:19**
